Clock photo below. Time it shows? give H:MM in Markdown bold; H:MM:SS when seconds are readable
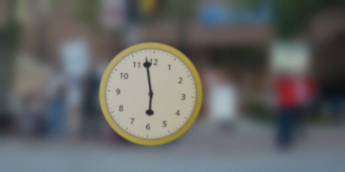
**5:58**
